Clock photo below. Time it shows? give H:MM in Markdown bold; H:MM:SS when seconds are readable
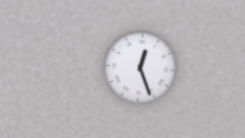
**12:26**
